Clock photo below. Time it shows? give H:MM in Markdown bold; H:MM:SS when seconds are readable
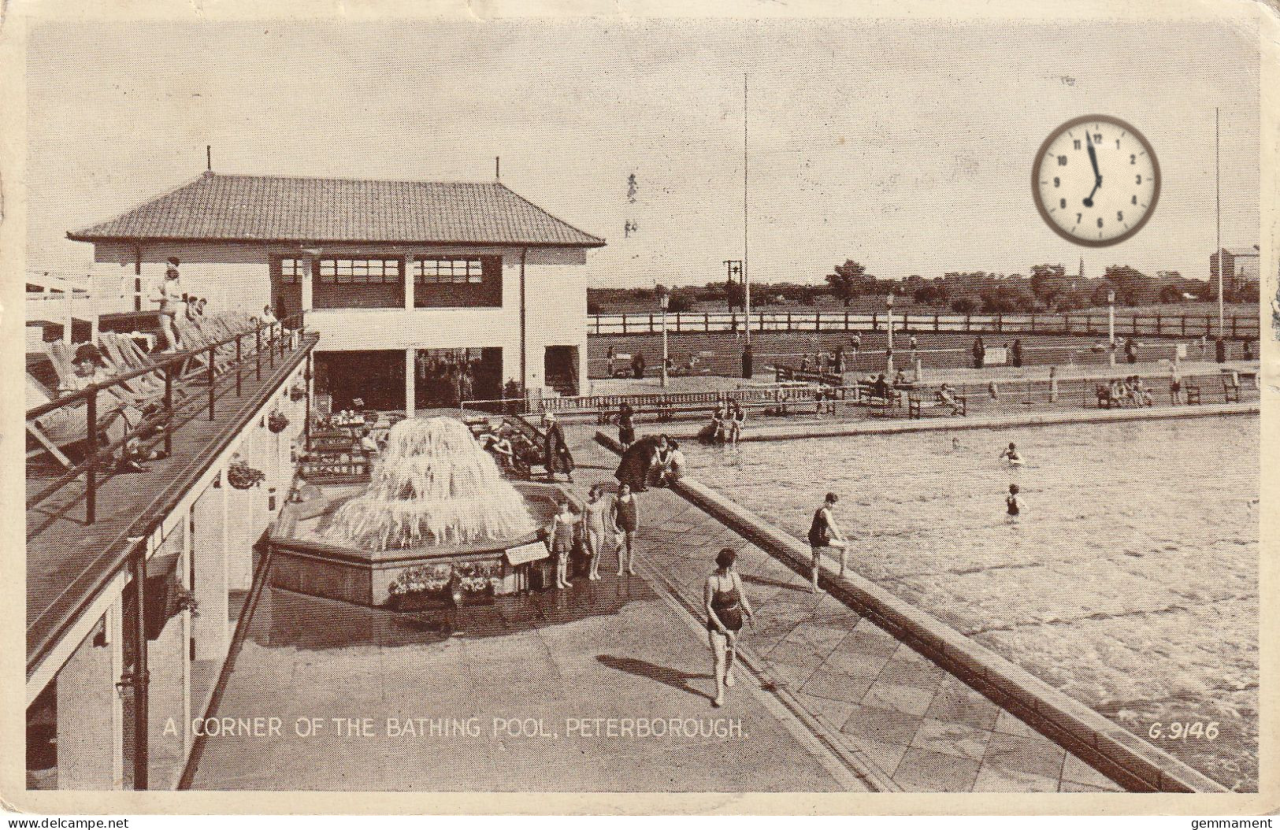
**6:58**
